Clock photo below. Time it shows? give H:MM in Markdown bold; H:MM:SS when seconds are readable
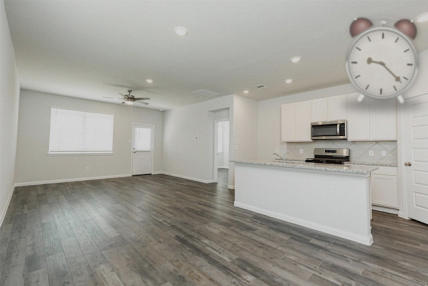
**9:22**
